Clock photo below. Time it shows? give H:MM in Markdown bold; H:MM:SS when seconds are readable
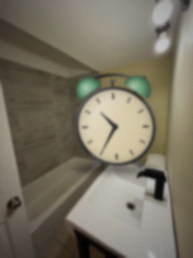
**10:35**
